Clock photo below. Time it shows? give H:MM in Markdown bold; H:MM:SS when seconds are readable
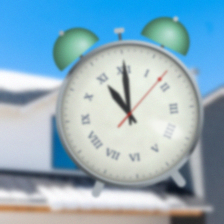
**11:00:08**
